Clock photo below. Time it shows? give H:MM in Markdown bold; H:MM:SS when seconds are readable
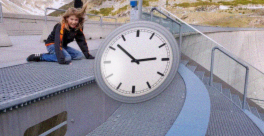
**2:52**
